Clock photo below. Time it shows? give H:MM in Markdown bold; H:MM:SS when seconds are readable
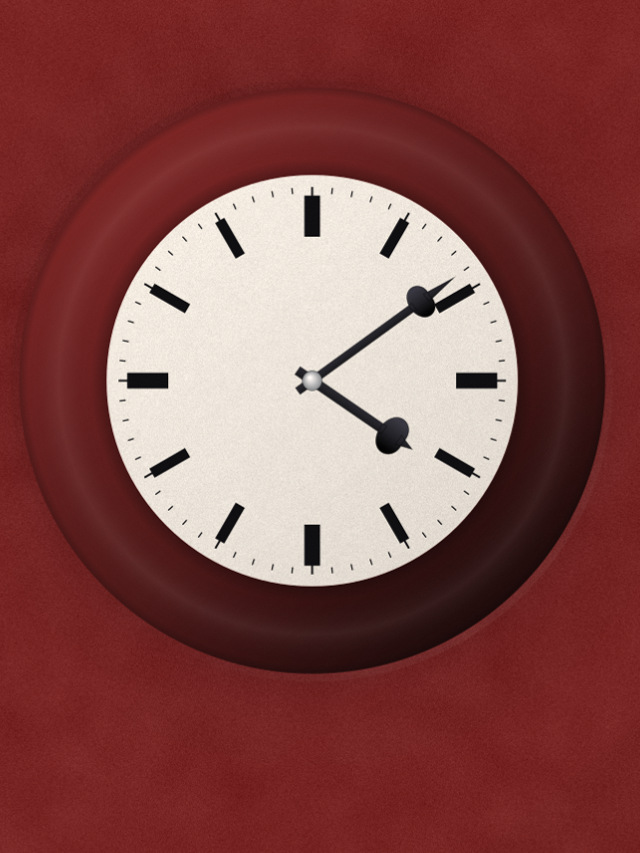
**4:09**
